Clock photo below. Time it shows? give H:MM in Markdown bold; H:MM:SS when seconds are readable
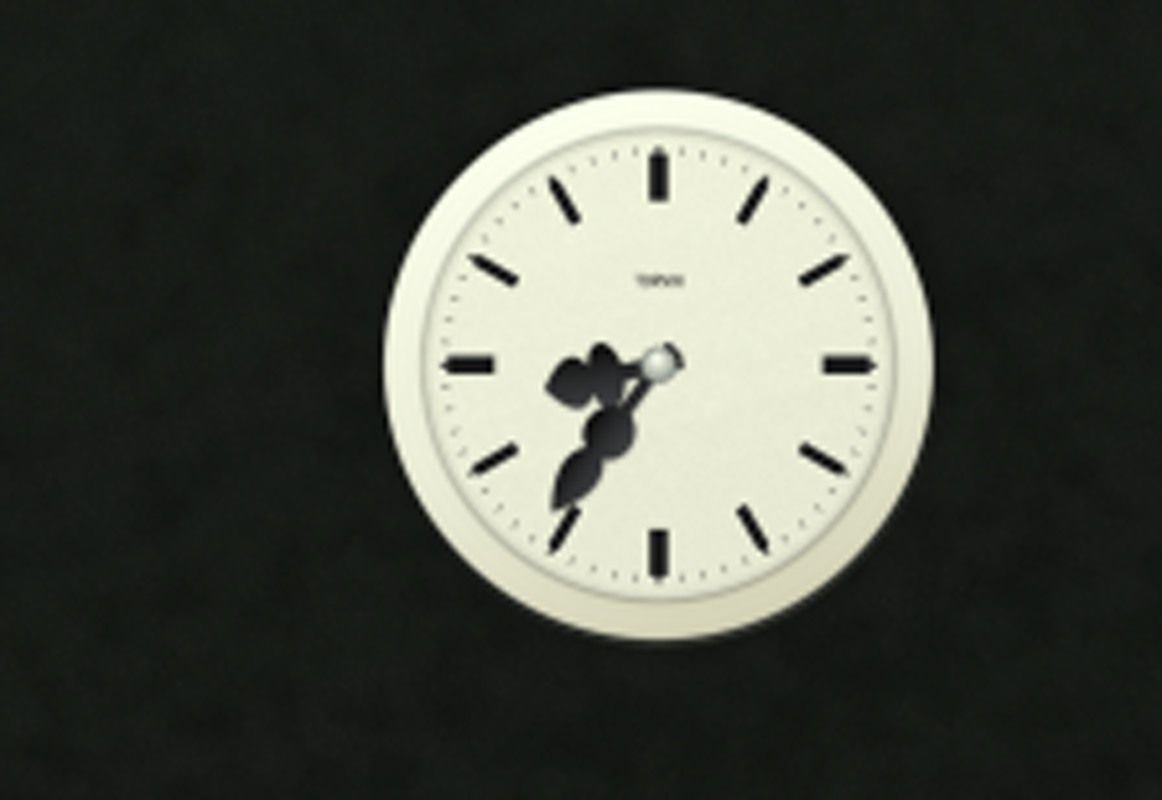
**8:36**
